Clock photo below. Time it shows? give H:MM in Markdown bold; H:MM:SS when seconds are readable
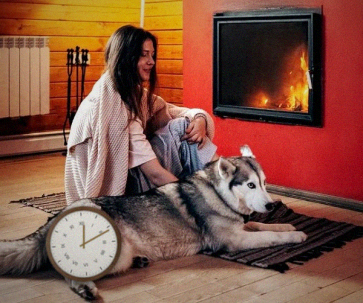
**12:11**
